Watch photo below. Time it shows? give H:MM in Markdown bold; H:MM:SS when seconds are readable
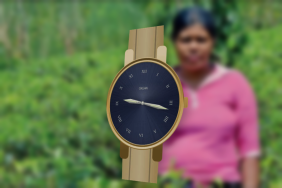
**9:17**
